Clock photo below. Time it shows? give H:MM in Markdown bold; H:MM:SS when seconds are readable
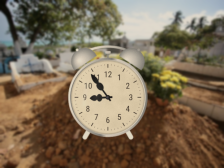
**8:54**
